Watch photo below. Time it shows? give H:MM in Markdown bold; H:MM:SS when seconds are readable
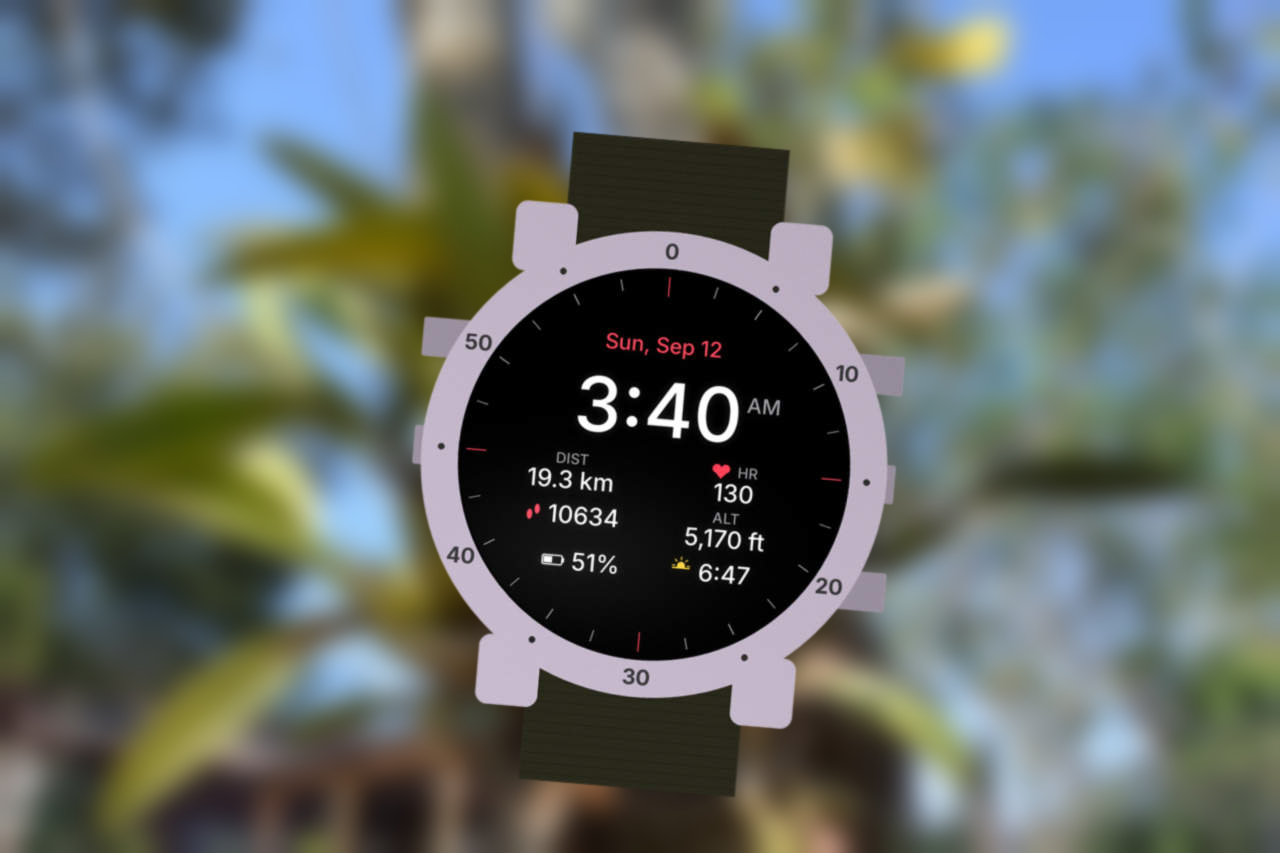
**3:40**
